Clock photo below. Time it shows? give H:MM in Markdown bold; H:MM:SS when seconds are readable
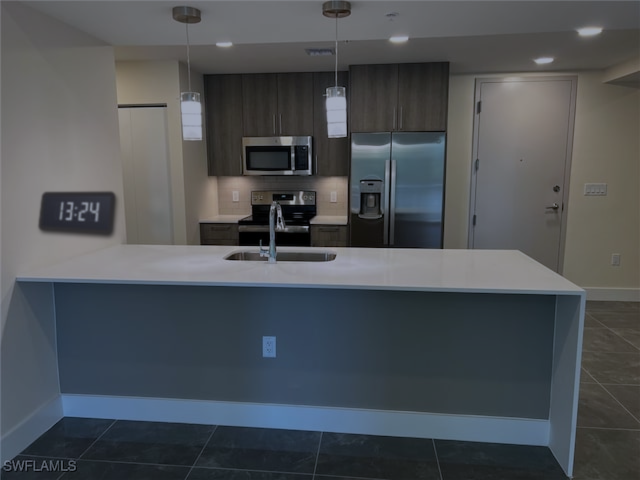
**13:24**
